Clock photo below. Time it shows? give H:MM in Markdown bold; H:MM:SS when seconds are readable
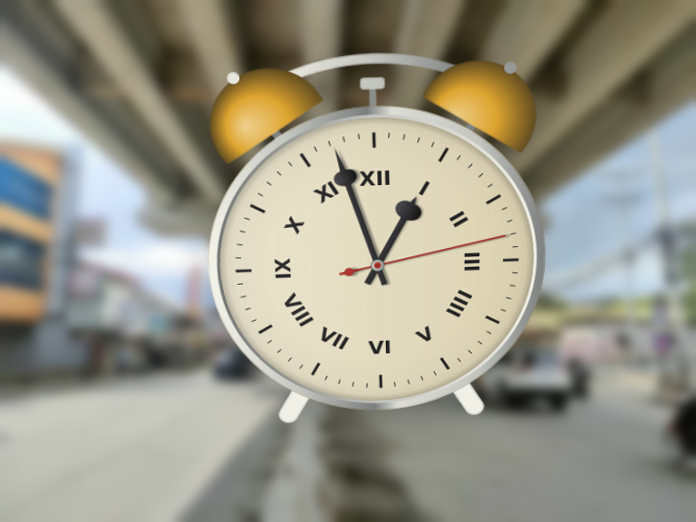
**12:57:13**
